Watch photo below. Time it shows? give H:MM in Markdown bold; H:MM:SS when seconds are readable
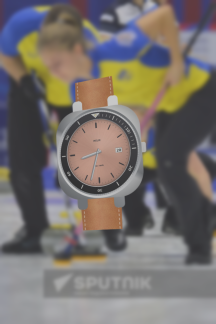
**8:33**
